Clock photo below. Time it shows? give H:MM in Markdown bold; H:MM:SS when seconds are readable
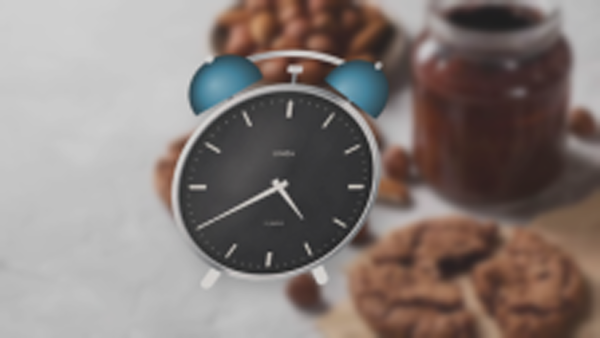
**4:40**
